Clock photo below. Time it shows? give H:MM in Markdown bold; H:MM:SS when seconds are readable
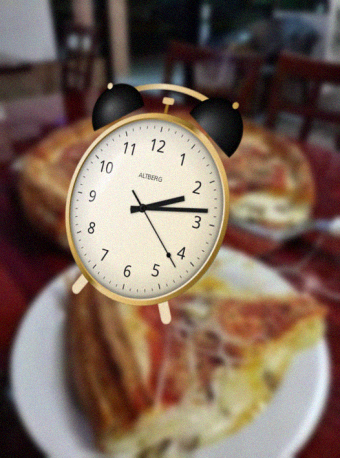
**2:13:22**
